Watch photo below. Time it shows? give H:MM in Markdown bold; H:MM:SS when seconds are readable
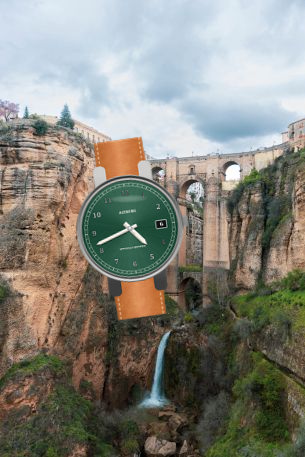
**4:42**
